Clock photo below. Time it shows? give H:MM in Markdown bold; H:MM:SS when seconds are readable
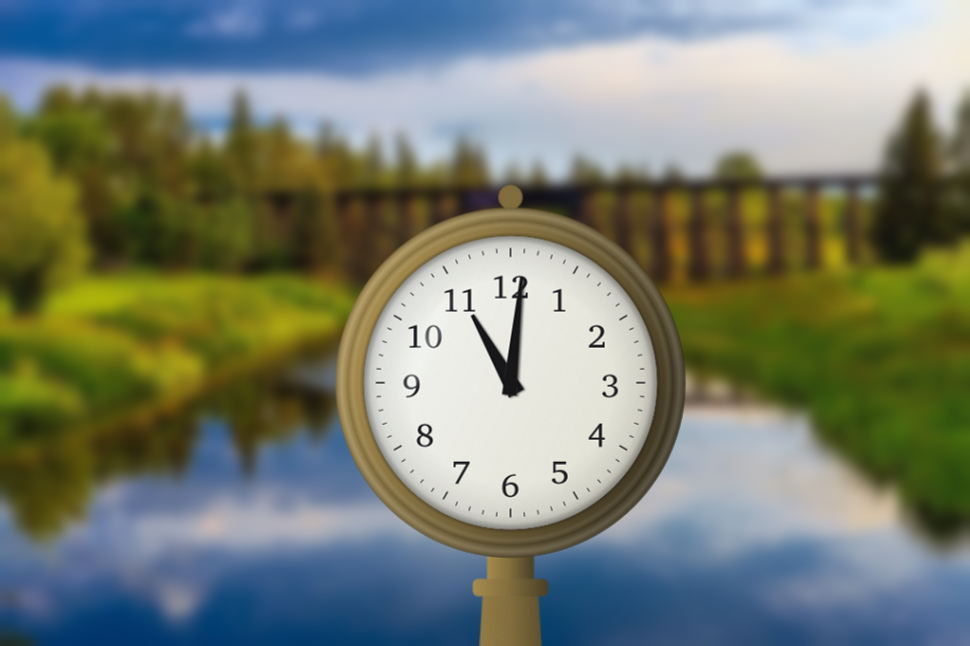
**11:01**
